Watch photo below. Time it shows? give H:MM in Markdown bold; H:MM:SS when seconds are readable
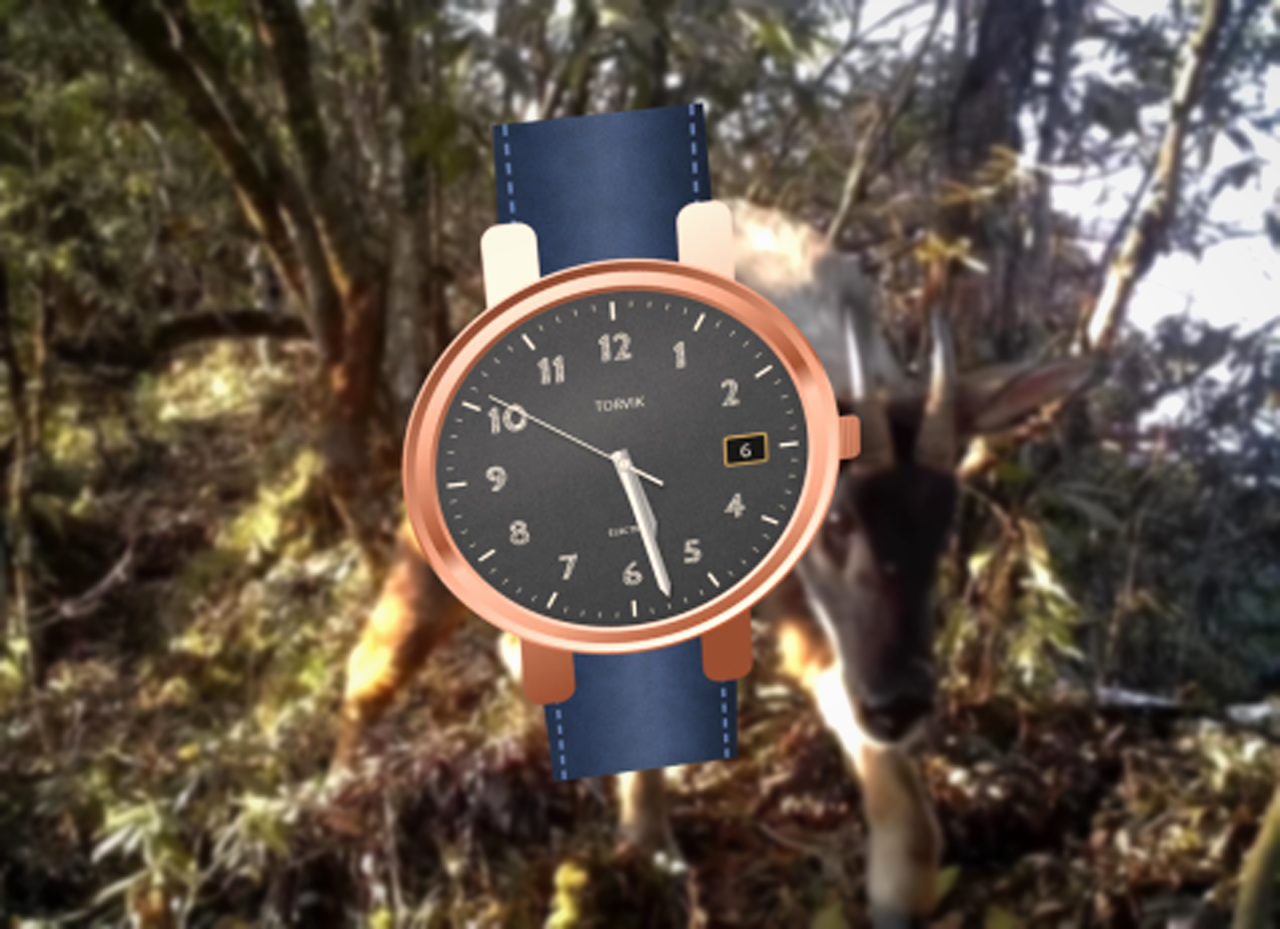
**5:27:51**
